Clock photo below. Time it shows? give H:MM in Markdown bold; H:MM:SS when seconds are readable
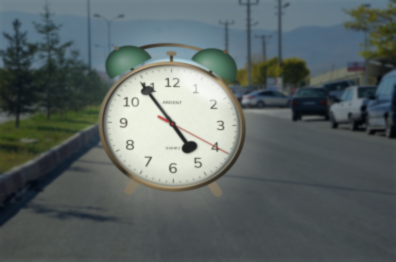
**4:54:20**
